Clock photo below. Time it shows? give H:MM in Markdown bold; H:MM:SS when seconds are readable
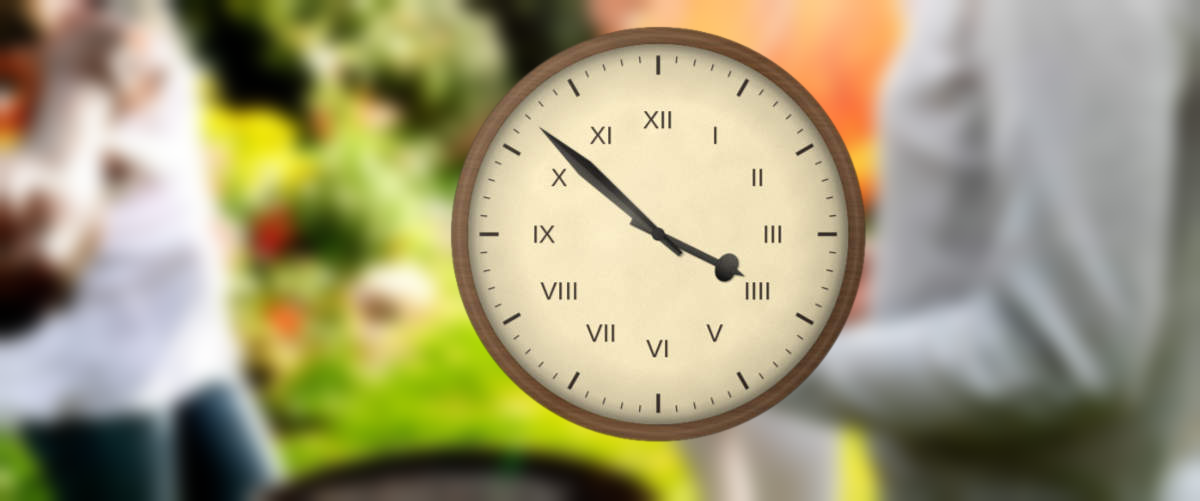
**3:52**
